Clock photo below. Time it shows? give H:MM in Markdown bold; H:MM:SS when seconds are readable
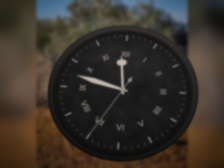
**11:47:35**
